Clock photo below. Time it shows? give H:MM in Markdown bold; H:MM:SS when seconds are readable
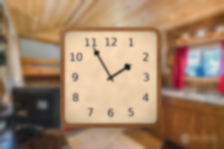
**1:55**
